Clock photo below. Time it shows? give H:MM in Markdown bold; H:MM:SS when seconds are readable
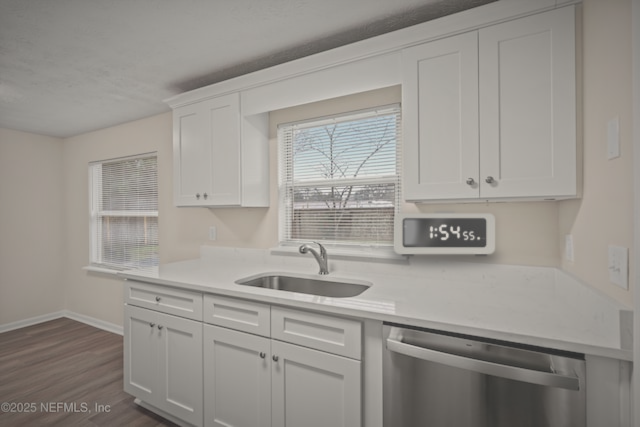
**1:54**
